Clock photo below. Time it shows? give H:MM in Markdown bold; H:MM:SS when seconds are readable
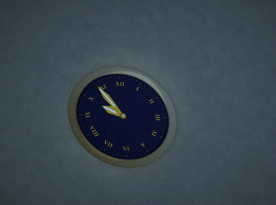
**9:54**
